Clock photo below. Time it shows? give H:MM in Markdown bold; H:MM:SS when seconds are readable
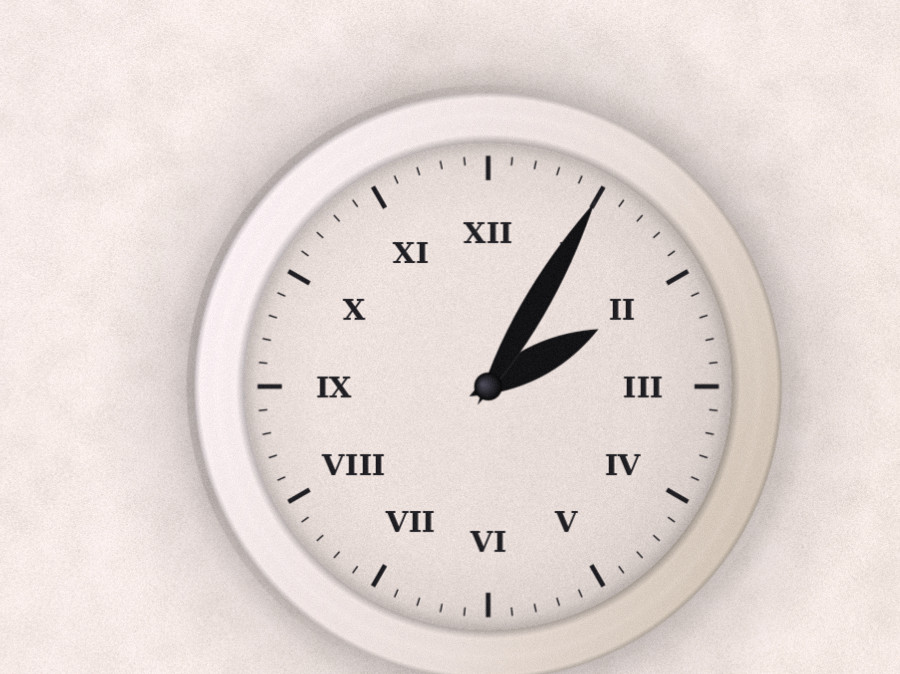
**2:05**
